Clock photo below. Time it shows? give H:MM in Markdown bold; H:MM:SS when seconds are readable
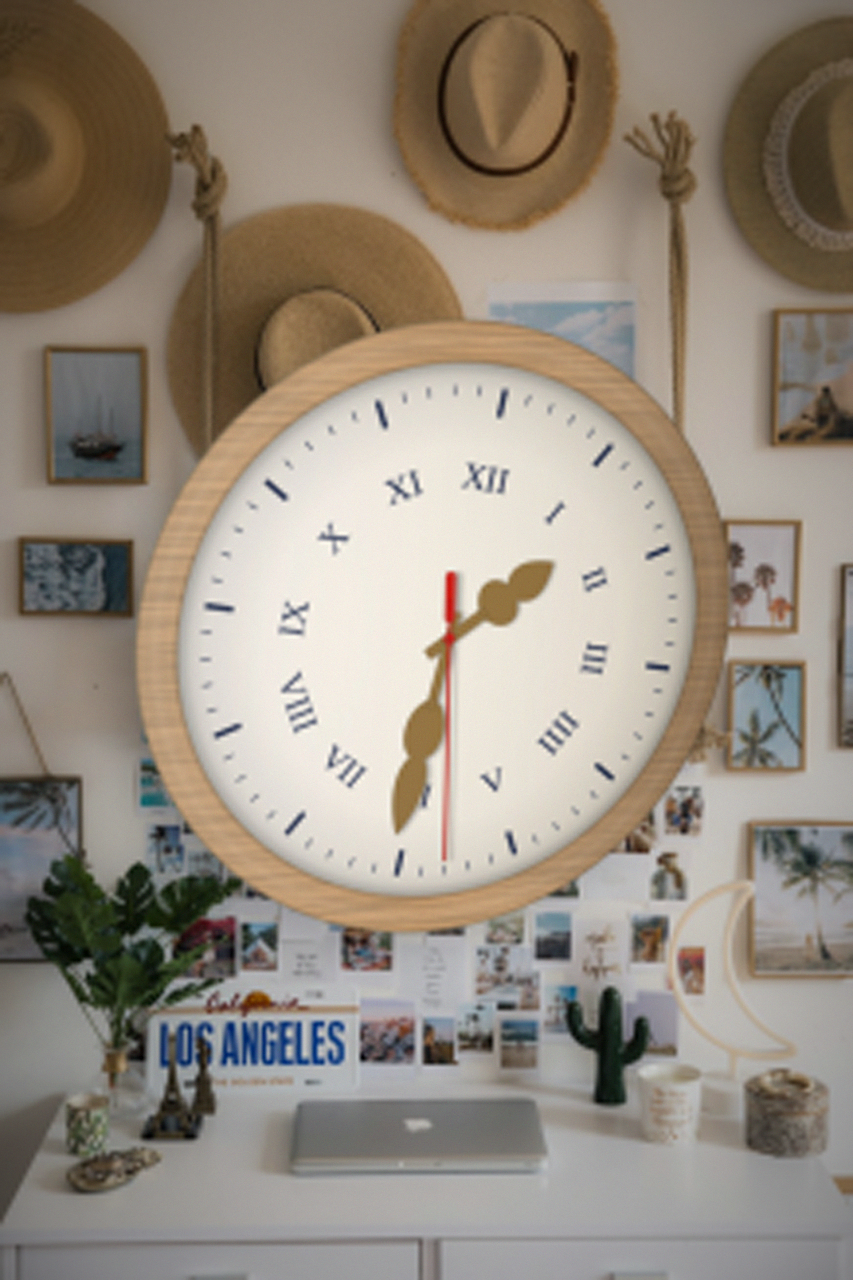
**1:30:28**
